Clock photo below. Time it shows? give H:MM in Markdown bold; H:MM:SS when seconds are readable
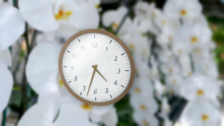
**4:33**
